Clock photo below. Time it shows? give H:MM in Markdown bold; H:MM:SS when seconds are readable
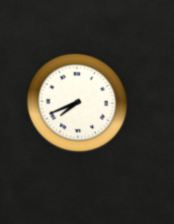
**7:41**
